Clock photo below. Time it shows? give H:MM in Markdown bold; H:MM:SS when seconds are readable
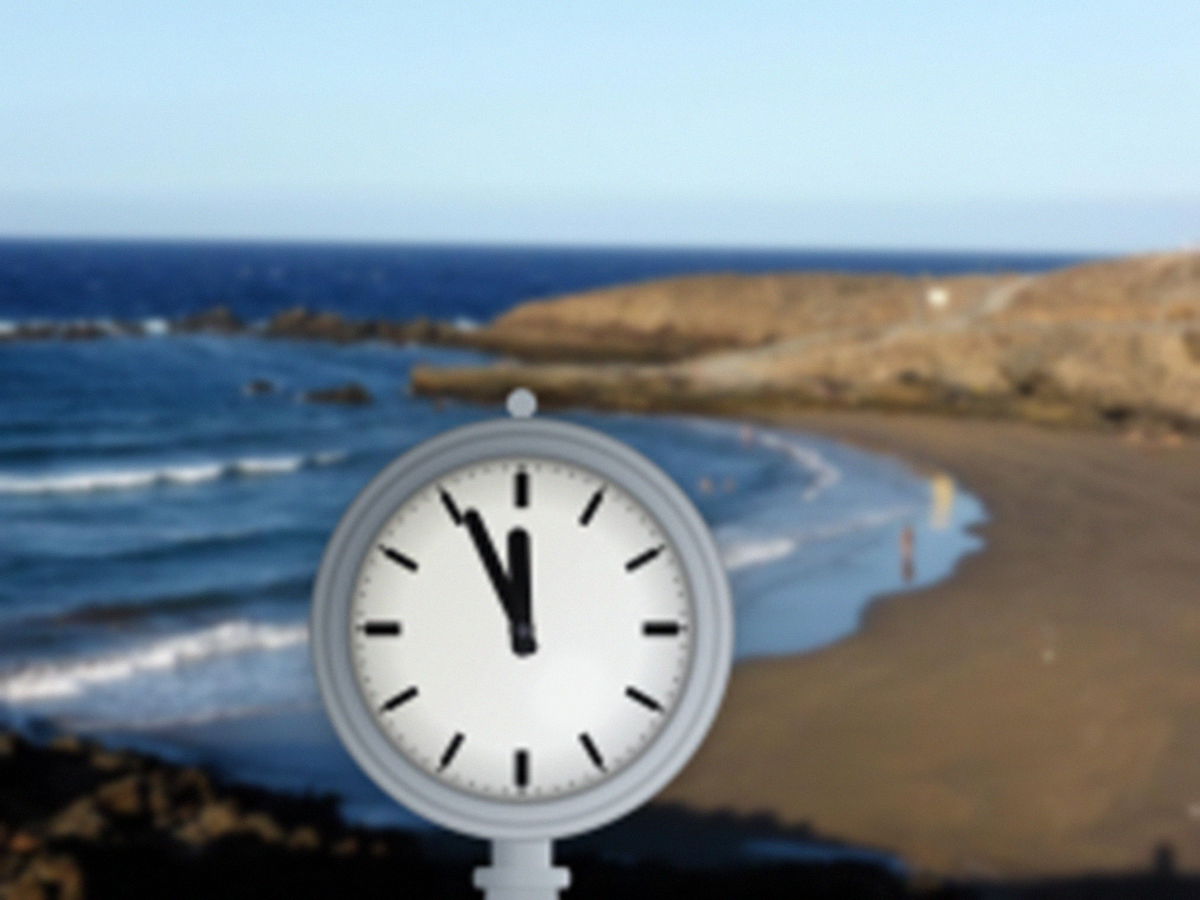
**11:56**
